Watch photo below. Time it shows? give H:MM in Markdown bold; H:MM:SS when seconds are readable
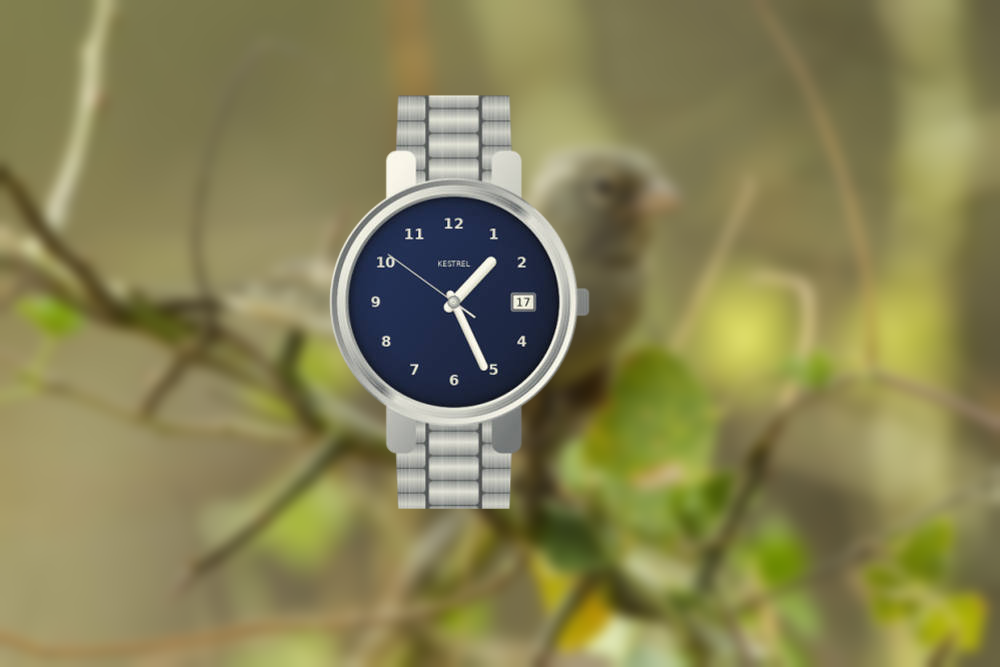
**1:25:51**
